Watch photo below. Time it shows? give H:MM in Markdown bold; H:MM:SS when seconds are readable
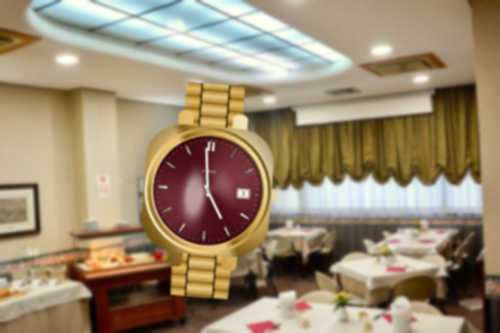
**4:59**
